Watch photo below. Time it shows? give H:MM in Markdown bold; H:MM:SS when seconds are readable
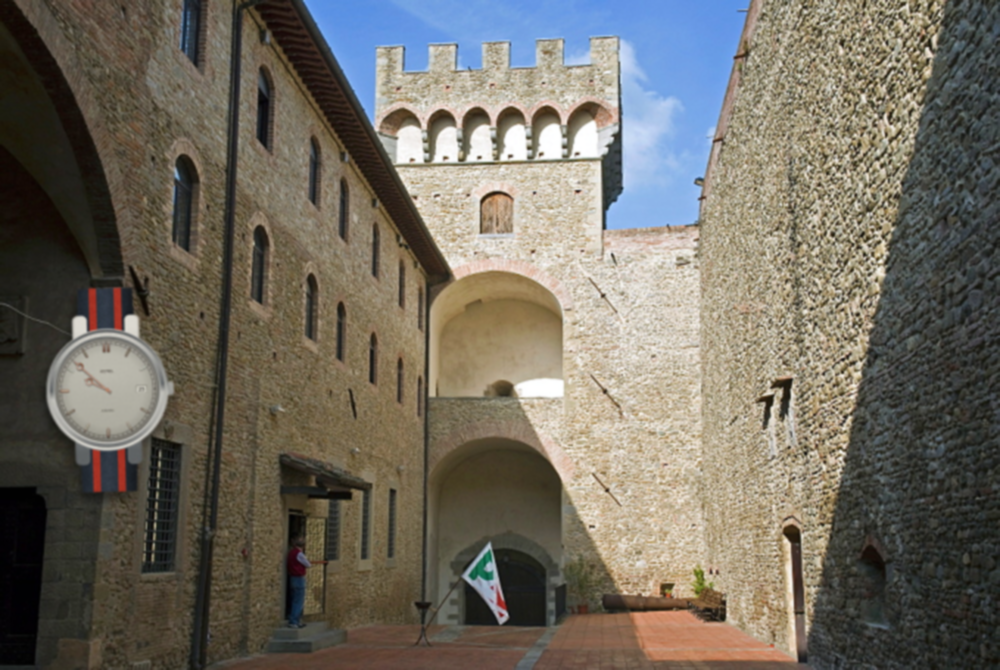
**9:52**
